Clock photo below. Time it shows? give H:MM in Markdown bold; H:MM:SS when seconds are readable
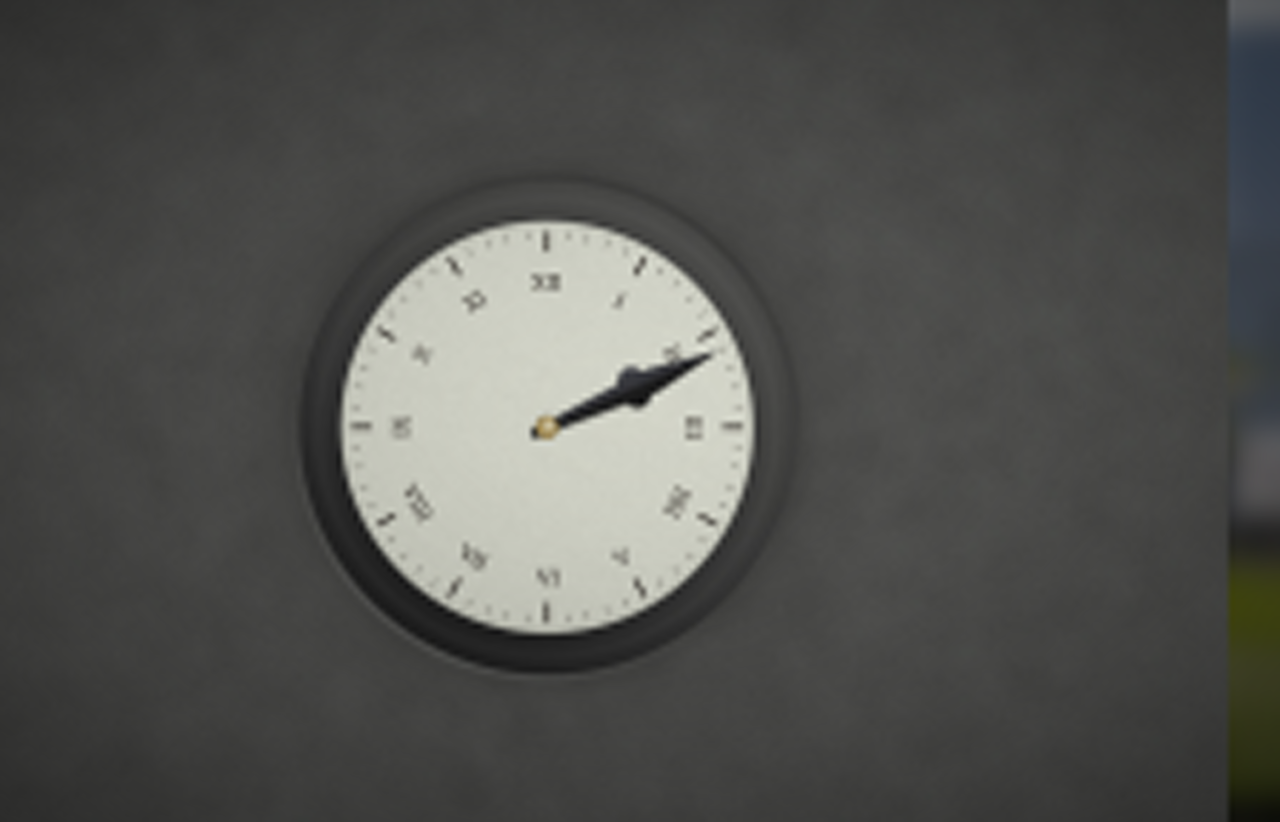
**2:11**
